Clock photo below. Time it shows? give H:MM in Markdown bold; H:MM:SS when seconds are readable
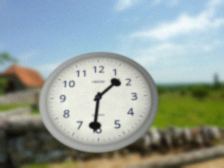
**1:31**
